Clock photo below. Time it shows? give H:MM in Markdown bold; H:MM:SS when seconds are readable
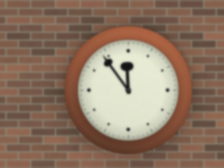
**11:54**
